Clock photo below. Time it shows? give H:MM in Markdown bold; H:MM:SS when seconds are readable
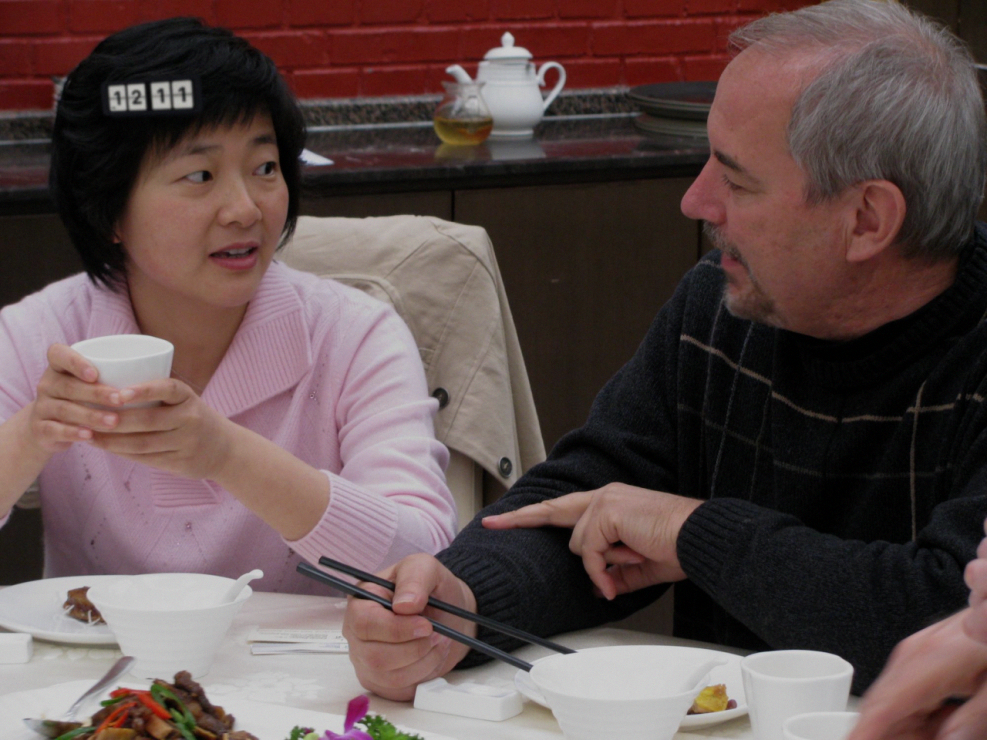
**12:11**
